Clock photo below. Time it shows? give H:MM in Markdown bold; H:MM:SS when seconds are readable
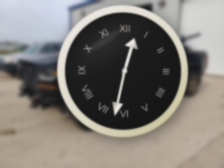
**12:32**
